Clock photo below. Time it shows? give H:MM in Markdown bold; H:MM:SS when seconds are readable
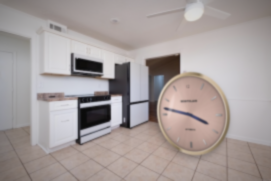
**3:47**
